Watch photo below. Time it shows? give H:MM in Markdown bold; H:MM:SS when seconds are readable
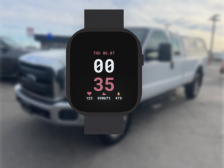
**0:35**
